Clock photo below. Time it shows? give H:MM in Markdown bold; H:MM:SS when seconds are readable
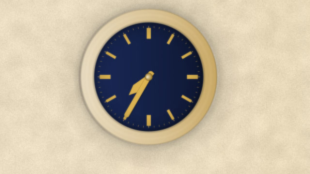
**7:35**
